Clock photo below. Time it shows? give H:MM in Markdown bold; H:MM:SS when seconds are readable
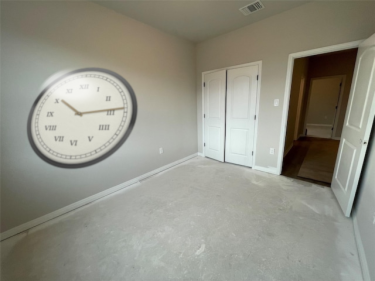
**10:14**
